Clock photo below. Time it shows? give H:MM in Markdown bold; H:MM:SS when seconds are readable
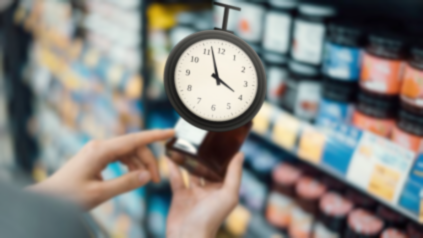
**3:57**
